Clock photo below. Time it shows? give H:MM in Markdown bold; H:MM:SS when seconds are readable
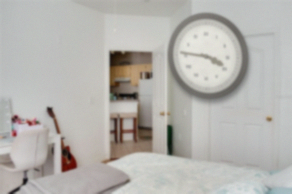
**3:46**
